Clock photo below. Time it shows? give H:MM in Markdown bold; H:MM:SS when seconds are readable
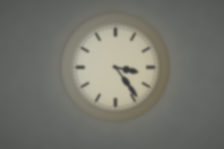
**3:24**
